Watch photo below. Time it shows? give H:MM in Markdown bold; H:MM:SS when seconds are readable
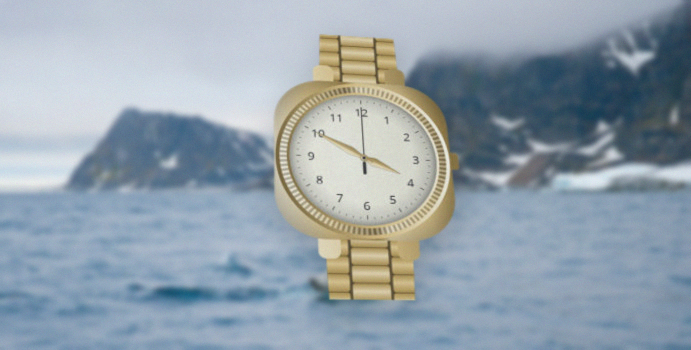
**3:50:00**
